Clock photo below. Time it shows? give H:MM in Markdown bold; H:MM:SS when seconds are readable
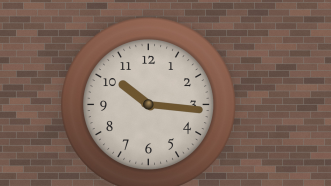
**10:16**
